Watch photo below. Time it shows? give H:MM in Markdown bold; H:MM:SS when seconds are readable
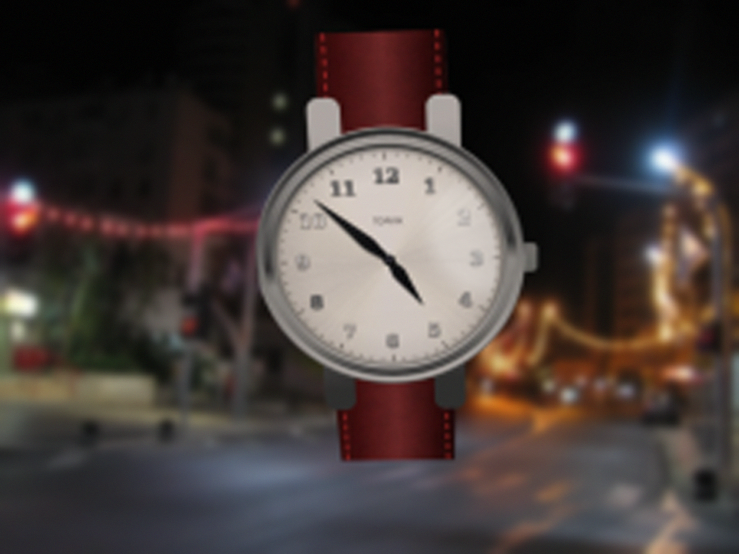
**4:52**
